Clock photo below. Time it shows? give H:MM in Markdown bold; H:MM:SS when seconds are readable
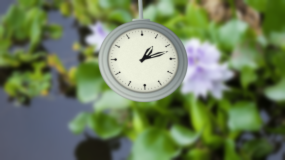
**1:12**
